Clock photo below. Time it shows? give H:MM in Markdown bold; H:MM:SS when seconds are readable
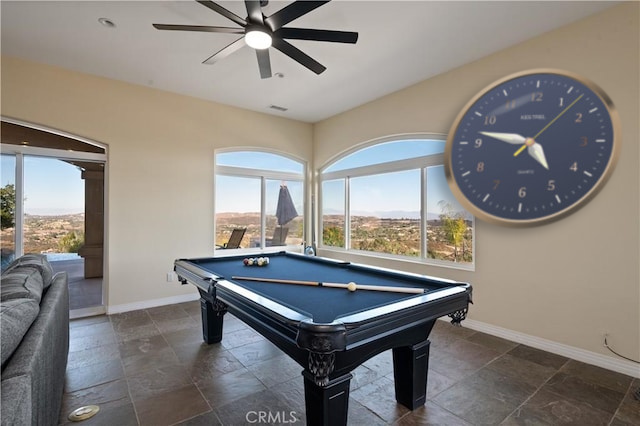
**4:47:07**
